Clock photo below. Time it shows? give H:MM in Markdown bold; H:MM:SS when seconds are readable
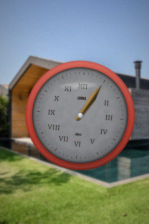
**1:05**
